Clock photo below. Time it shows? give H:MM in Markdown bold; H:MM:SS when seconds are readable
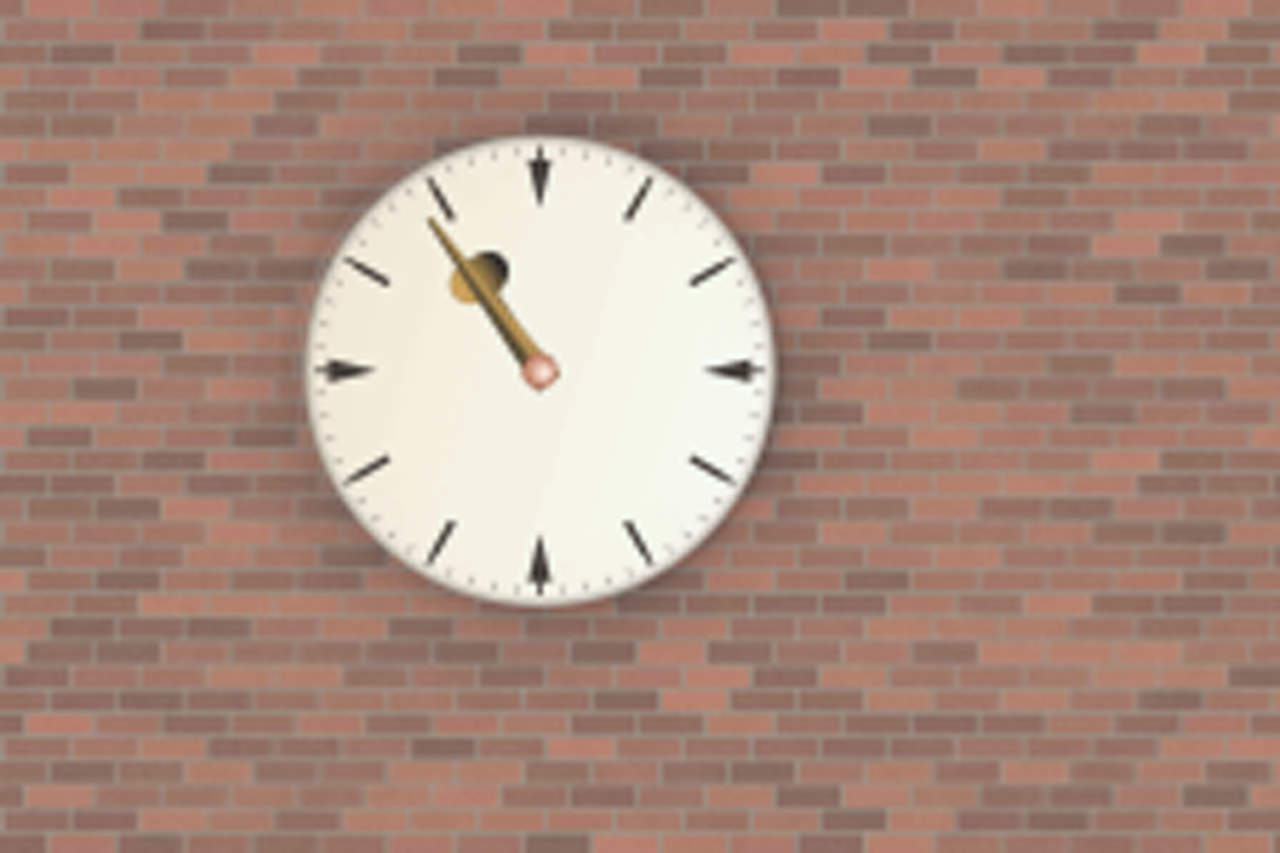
**10:54**
